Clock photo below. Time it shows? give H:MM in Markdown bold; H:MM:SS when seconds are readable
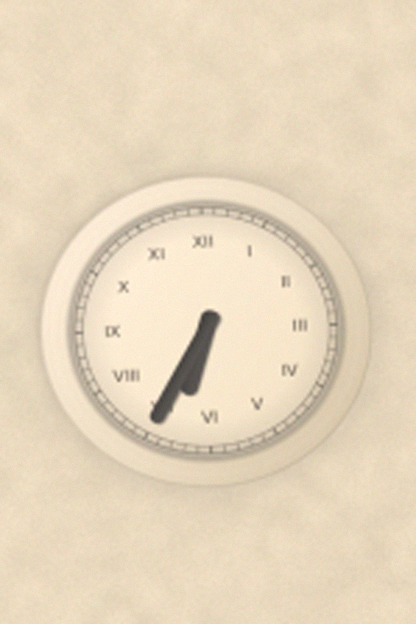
**6:35**
